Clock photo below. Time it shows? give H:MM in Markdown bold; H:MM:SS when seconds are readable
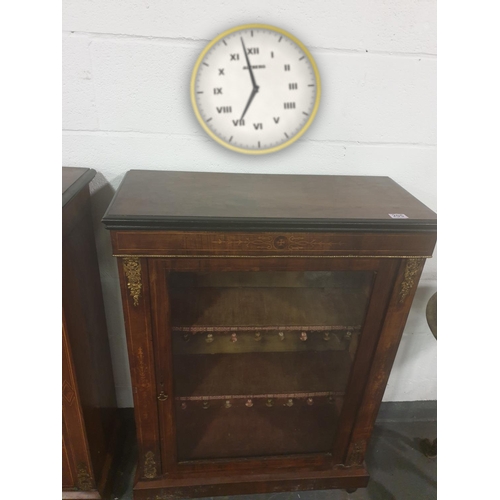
**6:58**
